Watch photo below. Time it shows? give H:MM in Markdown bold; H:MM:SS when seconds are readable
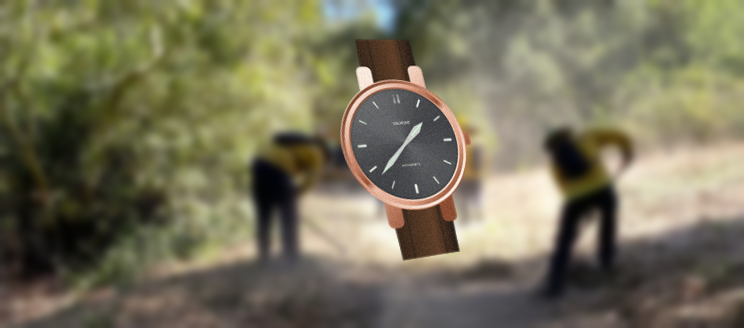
**1:38**
